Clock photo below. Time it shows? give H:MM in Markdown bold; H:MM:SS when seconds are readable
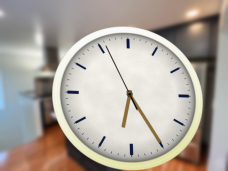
**6:24:56**
